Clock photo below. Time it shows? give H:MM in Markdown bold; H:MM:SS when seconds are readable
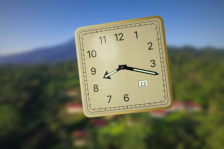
**8:18**
